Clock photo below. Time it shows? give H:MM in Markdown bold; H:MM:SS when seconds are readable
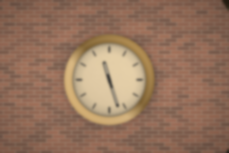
**11:27**
